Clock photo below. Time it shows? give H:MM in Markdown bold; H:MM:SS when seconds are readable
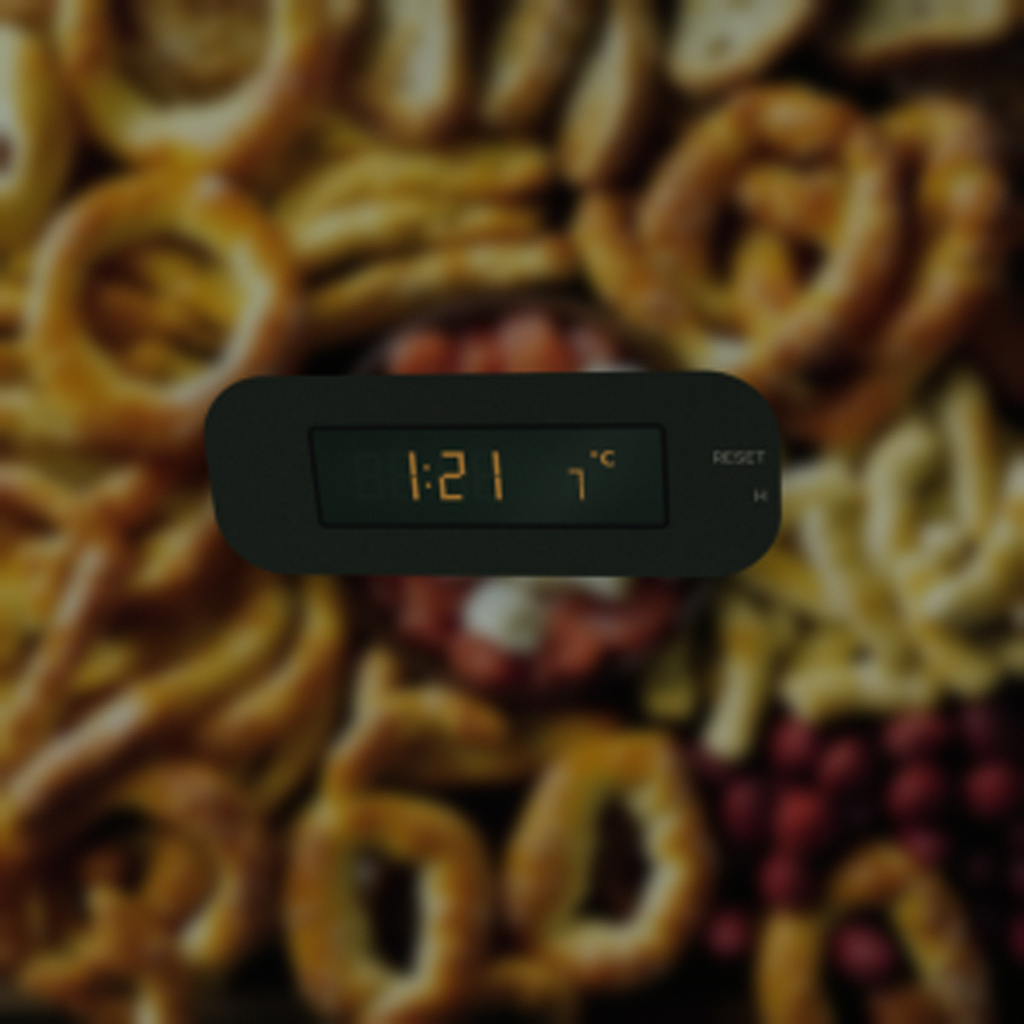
**1:21**
